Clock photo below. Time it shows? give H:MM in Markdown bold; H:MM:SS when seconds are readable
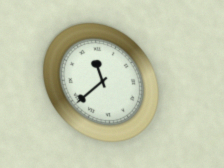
**11:39**
